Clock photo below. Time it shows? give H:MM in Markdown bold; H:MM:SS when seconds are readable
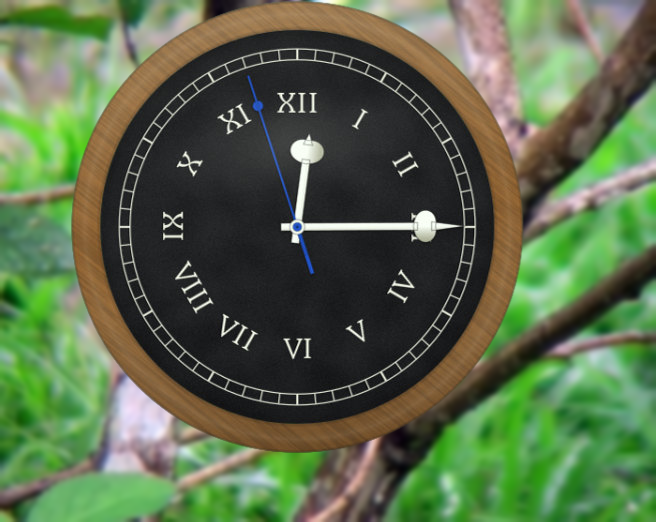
**12:14:57**
